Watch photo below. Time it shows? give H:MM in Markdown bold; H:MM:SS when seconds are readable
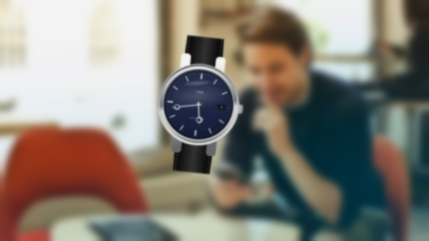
**5:43**
